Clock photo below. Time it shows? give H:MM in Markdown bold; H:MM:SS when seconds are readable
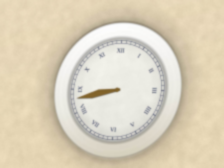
**8:43**
